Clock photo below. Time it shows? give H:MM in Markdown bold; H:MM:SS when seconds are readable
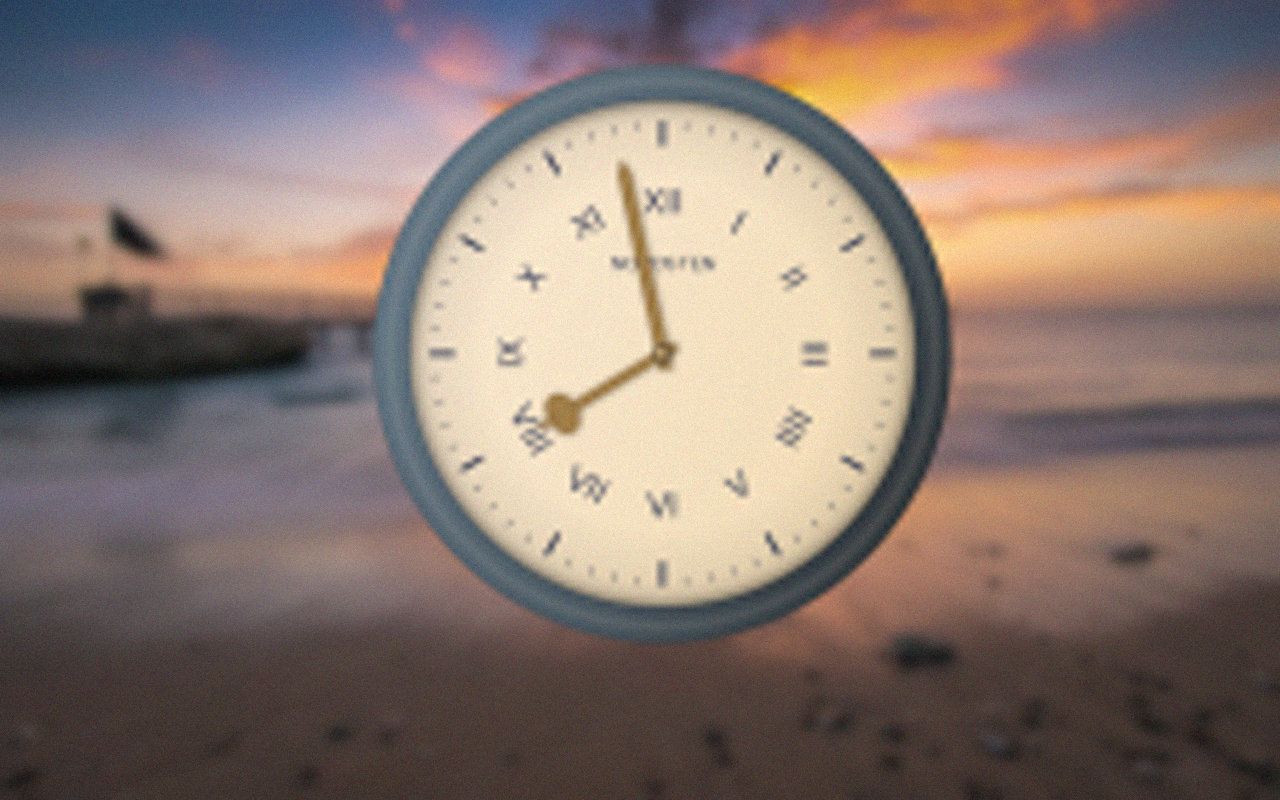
**7:58**
